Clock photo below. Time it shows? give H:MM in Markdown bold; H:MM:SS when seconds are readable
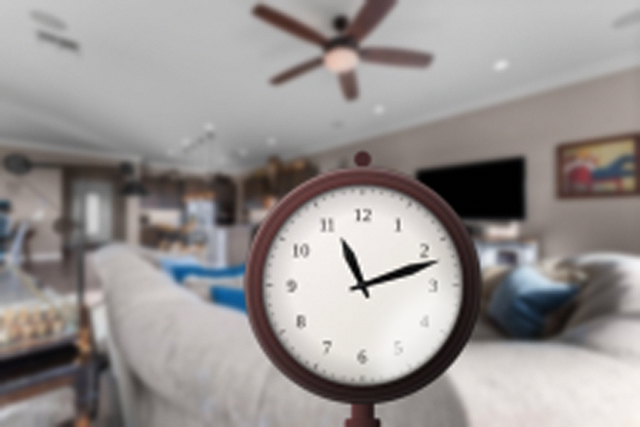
**11:12**
